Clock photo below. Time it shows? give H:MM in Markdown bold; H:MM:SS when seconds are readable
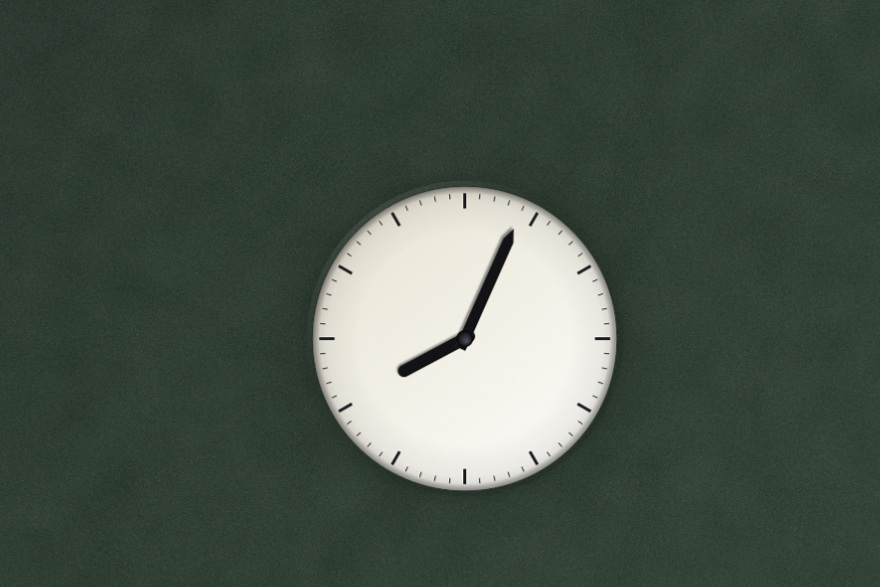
**8:04**
